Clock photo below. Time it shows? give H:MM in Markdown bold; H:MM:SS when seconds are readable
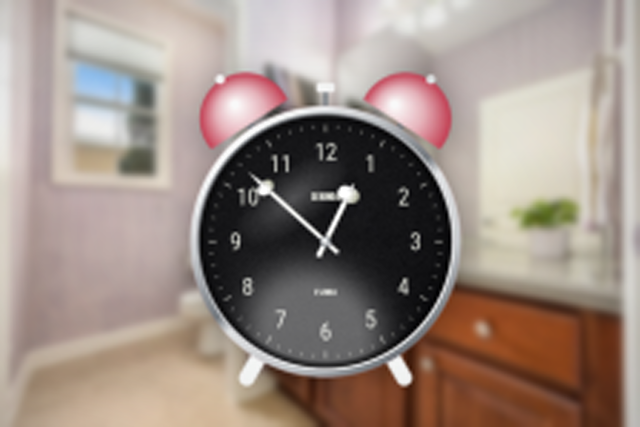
**12:52**
